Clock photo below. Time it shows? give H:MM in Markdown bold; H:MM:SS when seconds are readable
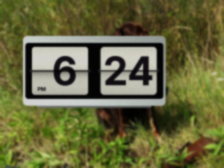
**6:24**
